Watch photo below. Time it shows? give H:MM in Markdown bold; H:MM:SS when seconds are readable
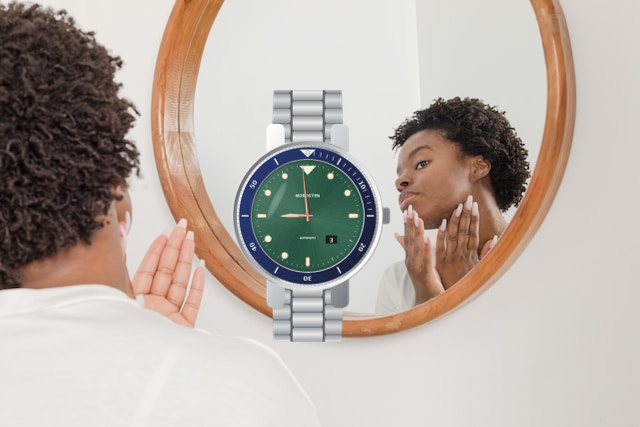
**8:59**
